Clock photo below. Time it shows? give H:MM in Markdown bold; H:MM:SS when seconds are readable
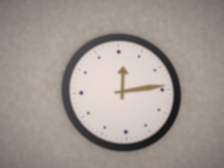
**12:14**
